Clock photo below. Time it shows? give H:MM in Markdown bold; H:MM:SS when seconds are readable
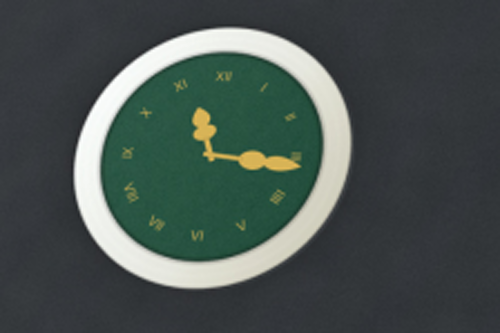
**11:16**
